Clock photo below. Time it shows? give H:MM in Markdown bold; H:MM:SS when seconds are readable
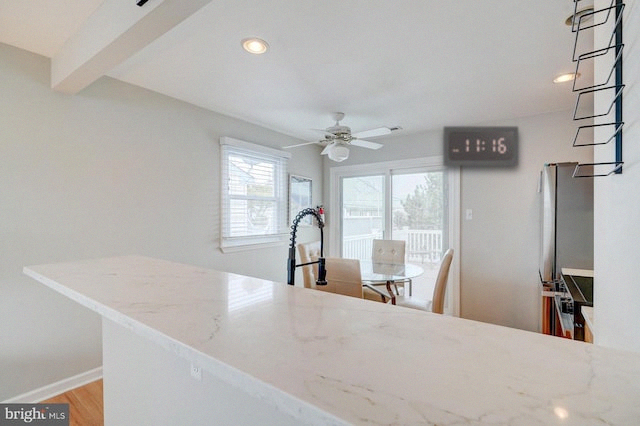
**11:16**
